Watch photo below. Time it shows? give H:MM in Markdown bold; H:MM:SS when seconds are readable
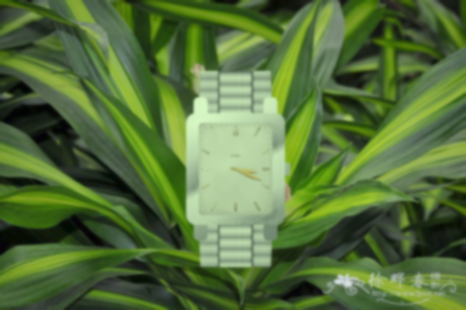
**3:19**
